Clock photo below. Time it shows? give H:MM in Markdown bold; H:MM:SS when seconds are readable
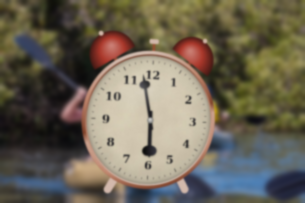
**5:58**
